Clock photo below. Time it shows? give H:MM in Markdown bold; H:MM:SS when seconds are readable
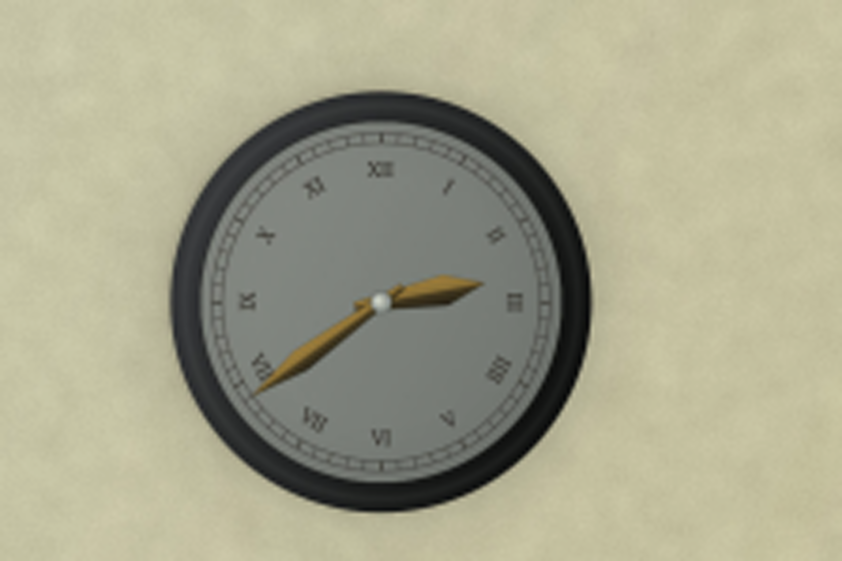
**2:39**
